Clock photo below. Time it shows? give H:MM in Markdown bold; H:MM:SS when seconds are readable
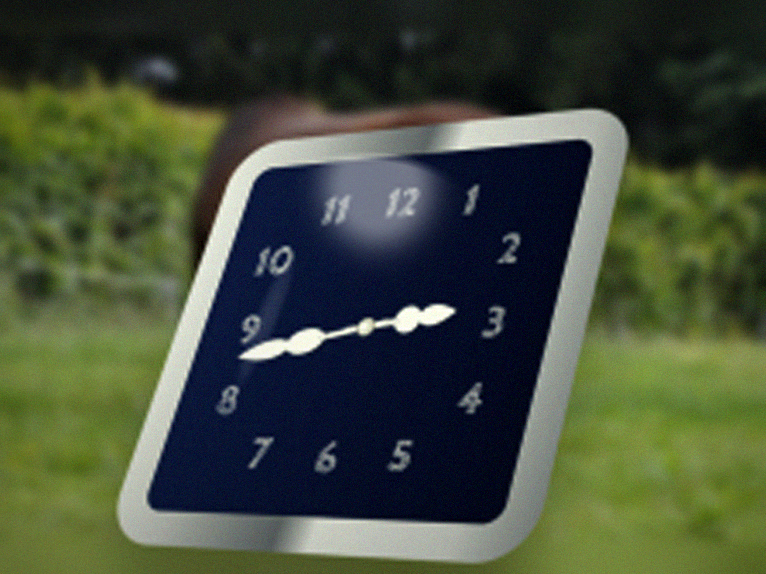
**2:43**
